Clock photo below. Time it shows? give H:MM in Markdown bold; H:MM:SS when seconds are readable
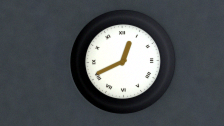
**12:41**
